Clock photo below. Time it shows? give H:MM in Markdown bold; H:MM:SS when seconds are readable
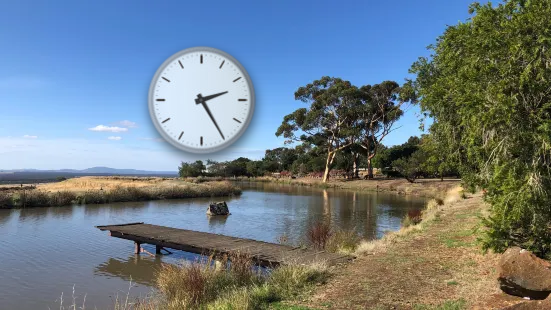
**2:25**
